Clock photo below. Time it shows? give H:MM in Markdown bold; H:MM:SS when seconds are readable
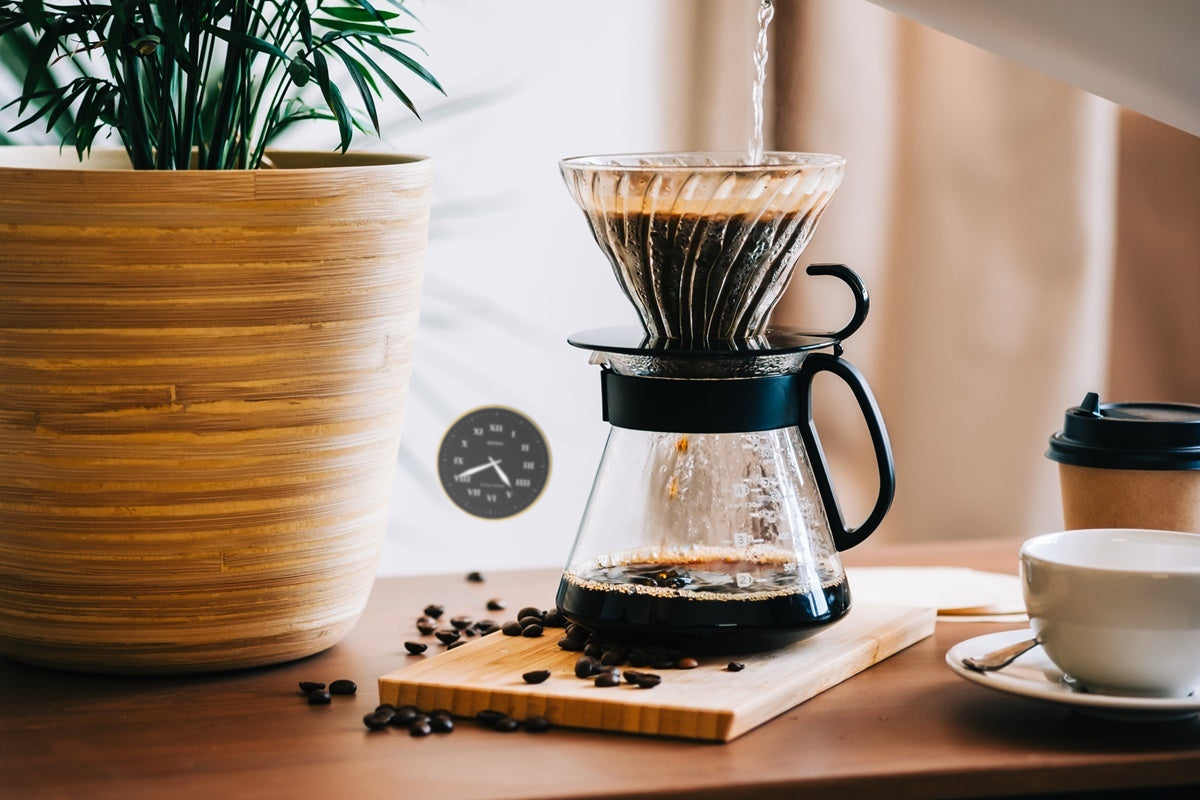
**4:41**
